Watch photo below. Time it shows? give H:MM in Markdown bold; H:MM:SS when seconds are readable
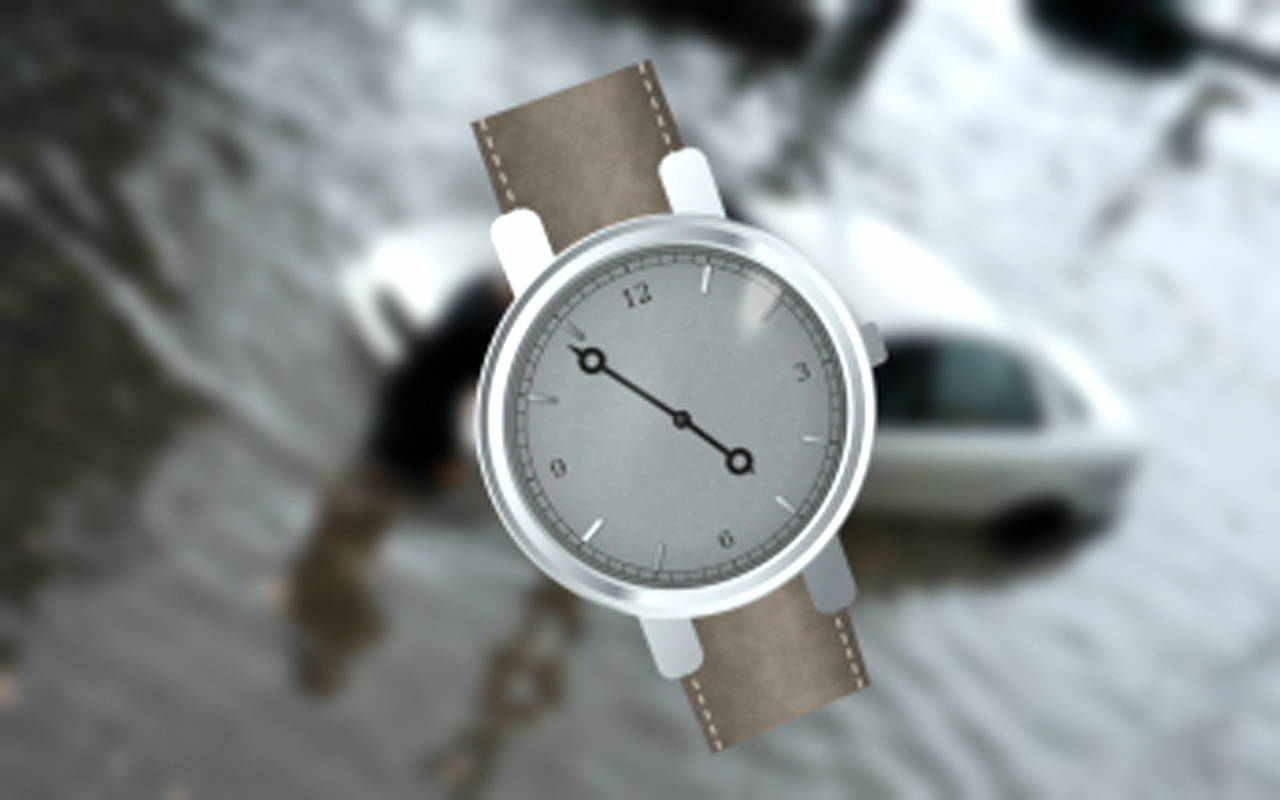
**4:54**
